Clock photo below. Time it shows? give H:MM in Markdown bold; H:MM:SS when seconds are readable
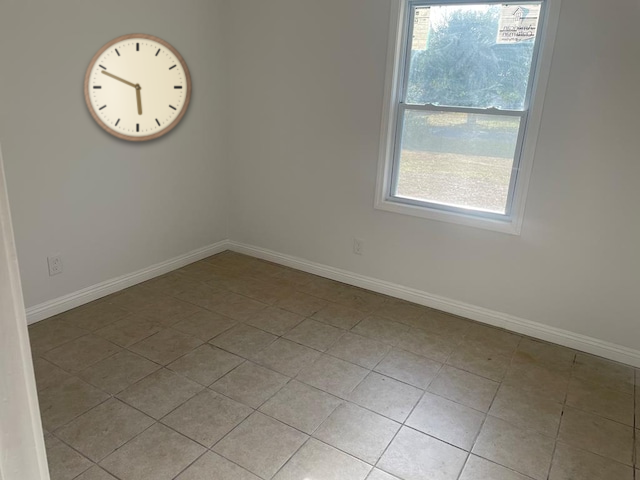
**5:49**
